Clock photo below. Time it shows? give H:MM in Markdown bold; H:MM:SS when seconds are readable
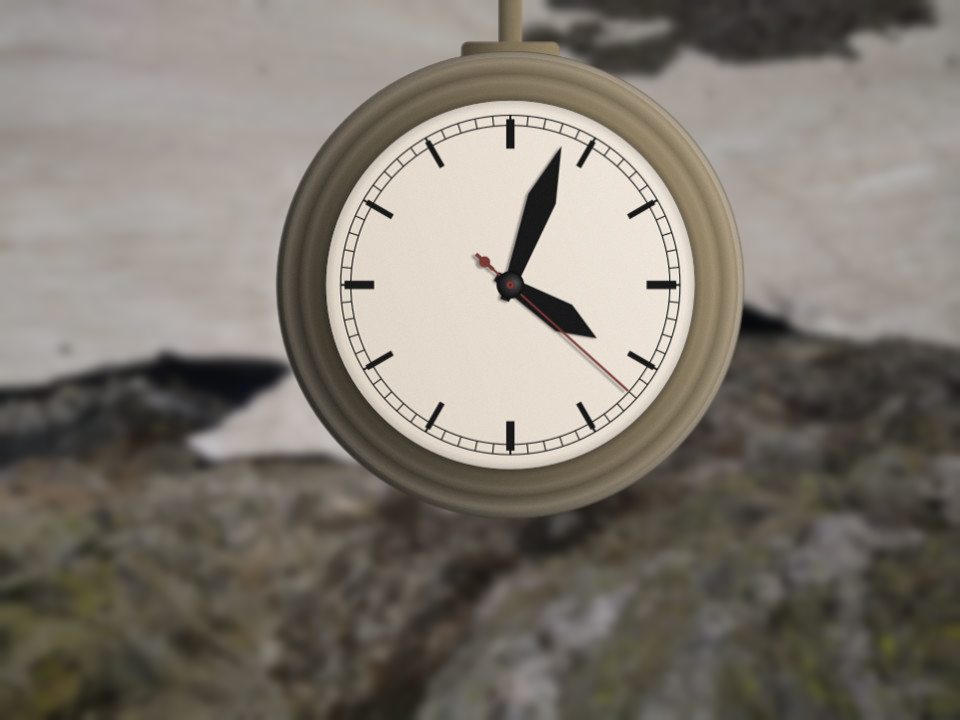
**4:03:22**
